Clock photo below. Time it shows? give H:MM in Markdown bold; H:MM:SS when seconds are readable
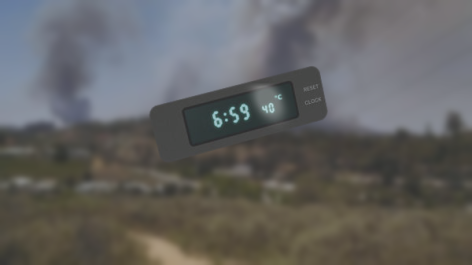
**6:59**
